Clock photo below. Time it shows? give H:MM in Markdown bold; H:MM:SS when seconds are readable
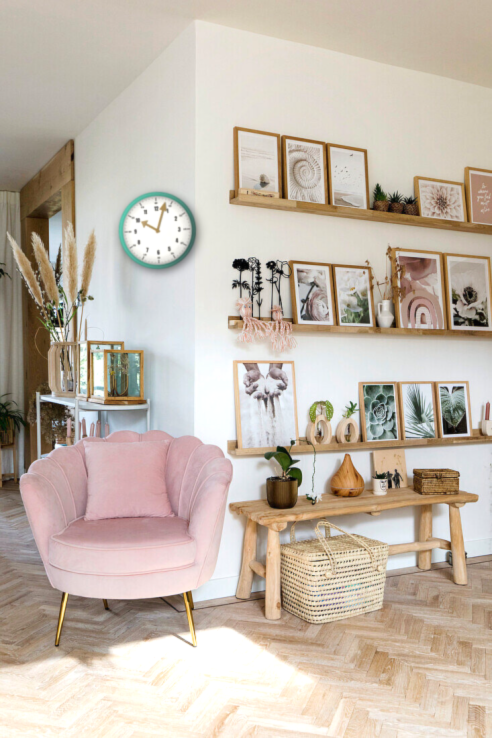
**10:03**
